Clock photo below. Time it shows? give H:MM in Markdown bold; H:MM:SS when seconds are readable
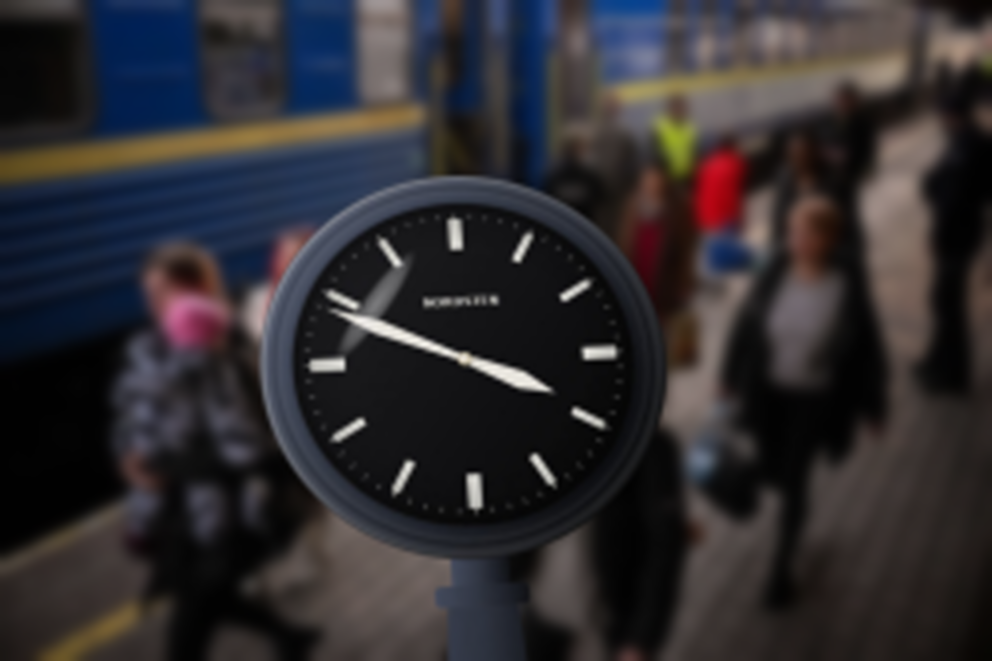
**3:49**
